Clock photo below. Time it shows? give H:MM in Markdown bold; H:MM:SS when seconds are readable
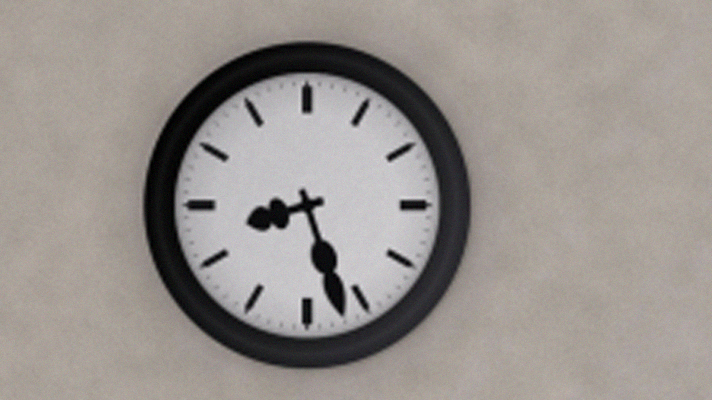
**8:27**
